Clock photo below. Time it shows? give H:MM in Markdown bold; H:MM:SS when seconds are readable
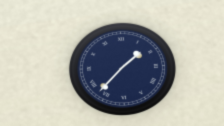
**1:37**
